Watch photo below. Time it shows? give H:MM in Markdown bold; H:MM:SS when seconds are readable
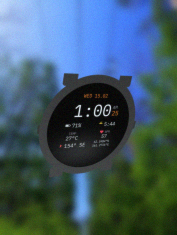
**1:00**
